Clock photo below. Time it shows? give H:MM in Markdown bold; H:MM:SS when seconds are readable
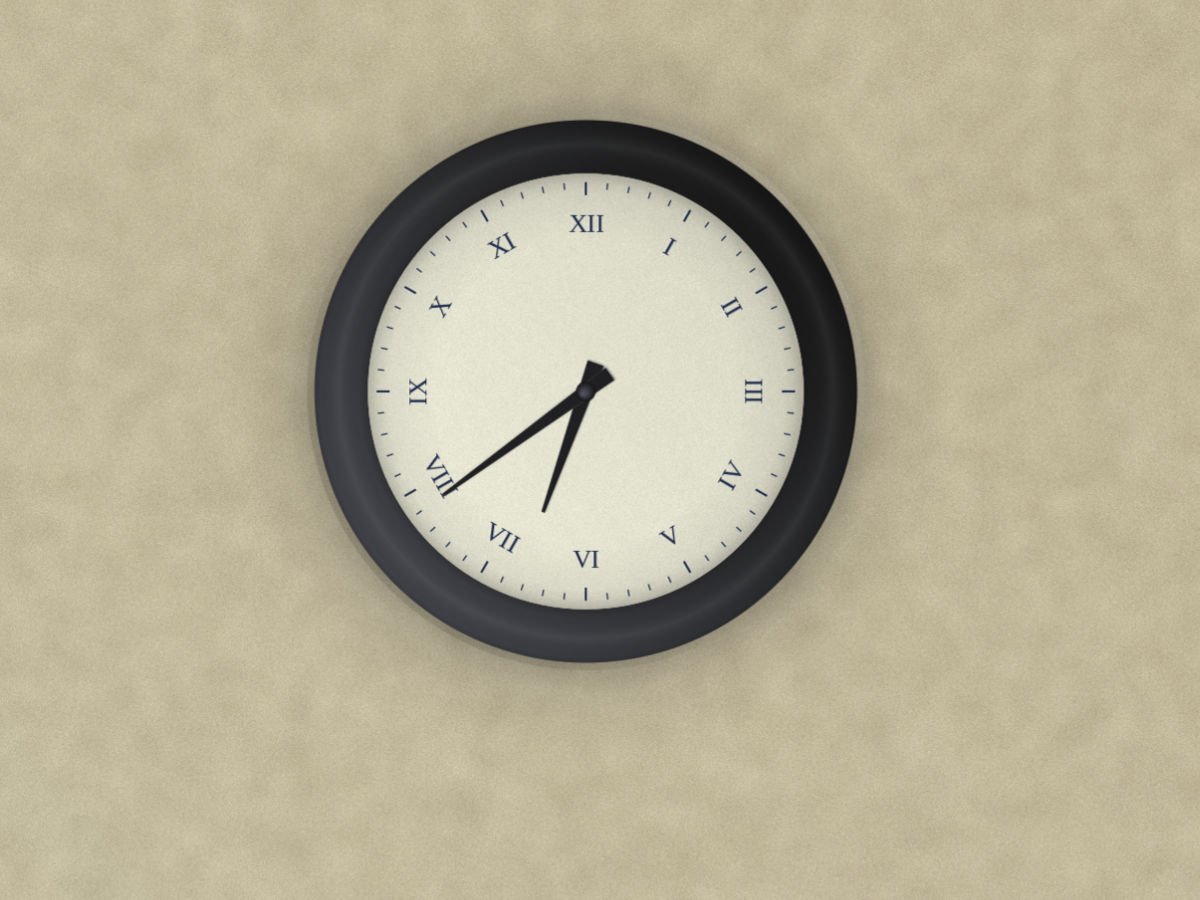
**6:39**
